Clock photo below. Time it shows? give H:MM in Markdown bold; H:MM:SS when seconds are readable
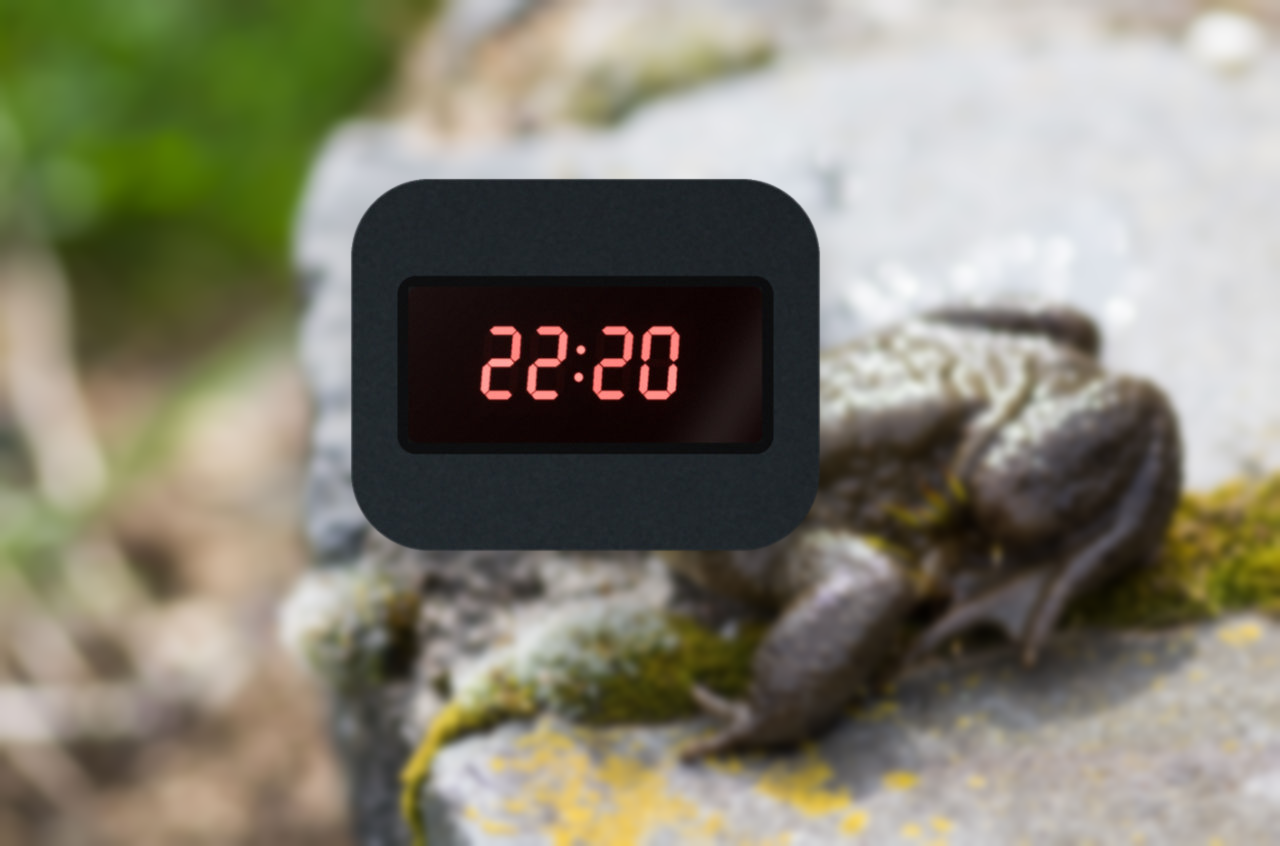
**22:20**
